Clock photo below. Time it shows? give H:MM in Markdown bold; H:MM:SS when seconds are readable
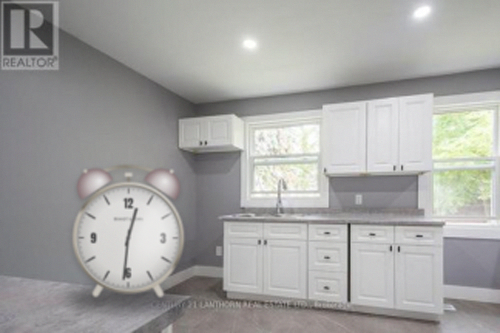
**12:31**
